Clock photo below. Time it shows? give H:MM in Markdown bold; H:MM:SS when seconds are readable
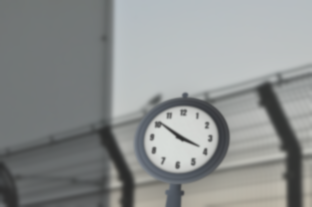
**3:51**
